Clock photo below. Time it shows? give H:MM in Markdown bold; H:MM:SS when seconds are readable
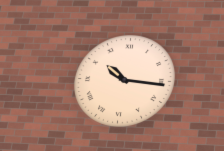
**10:16**
